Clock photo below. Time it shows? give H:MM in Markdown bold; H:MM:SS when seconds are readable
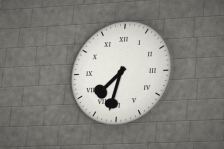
**7:32**
